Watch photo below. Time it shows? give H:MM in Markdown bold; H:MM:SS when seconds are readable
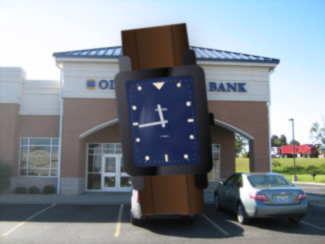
**11:44**
